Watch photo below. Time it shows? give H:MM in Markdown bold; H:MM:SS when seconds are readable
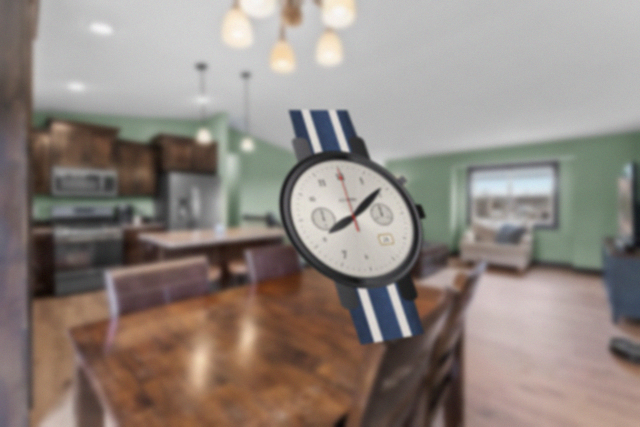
**8:09**
